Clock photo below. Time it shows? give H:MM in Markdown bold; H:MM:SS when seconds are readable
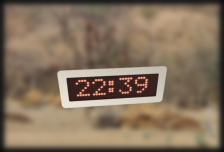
**22:39**
